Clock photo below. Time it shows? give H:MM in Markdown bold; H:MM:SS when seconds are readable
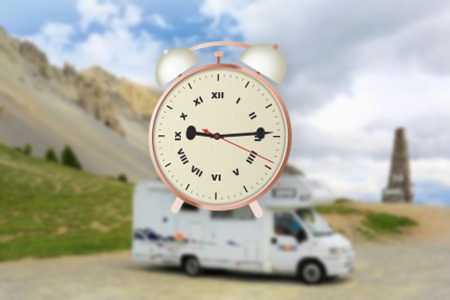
**9:14:19**
